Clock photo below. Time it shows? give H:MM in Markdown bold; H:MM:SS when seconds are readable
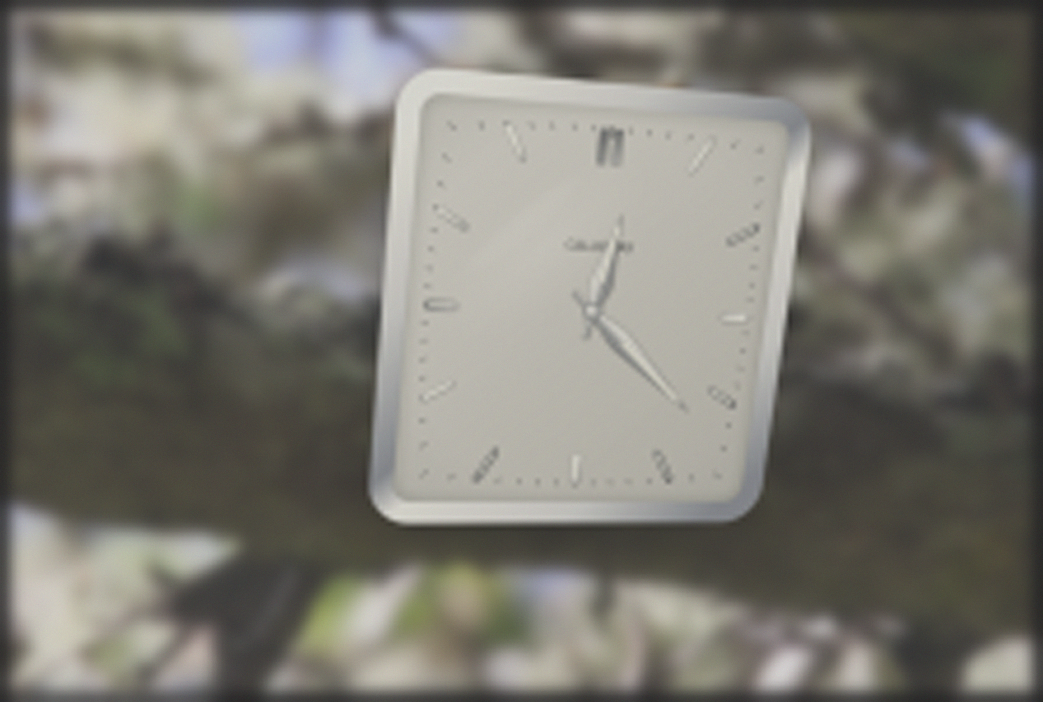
**12:22**
